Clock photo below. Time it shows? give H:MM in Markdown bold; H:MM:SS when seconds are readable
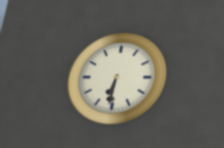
**6:31**
